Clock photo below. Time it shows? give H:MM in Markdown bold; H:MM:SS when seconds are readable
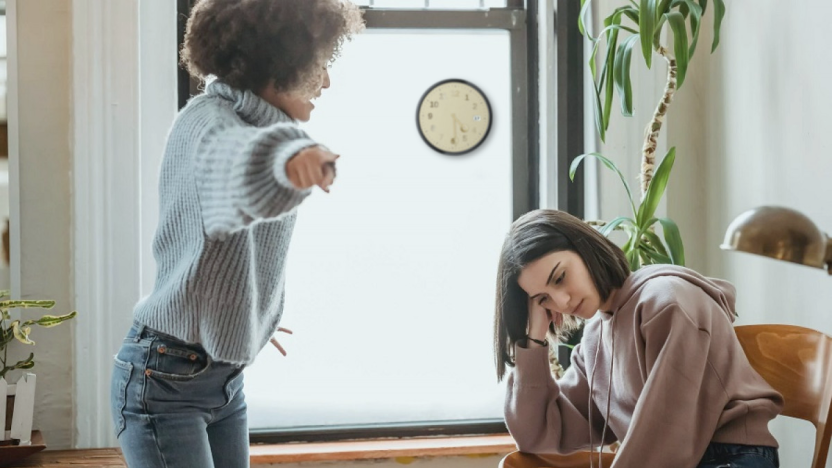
**4:29**
